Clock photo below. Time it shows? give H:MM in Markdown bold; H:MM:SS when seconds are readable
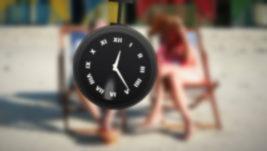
**12:24**
